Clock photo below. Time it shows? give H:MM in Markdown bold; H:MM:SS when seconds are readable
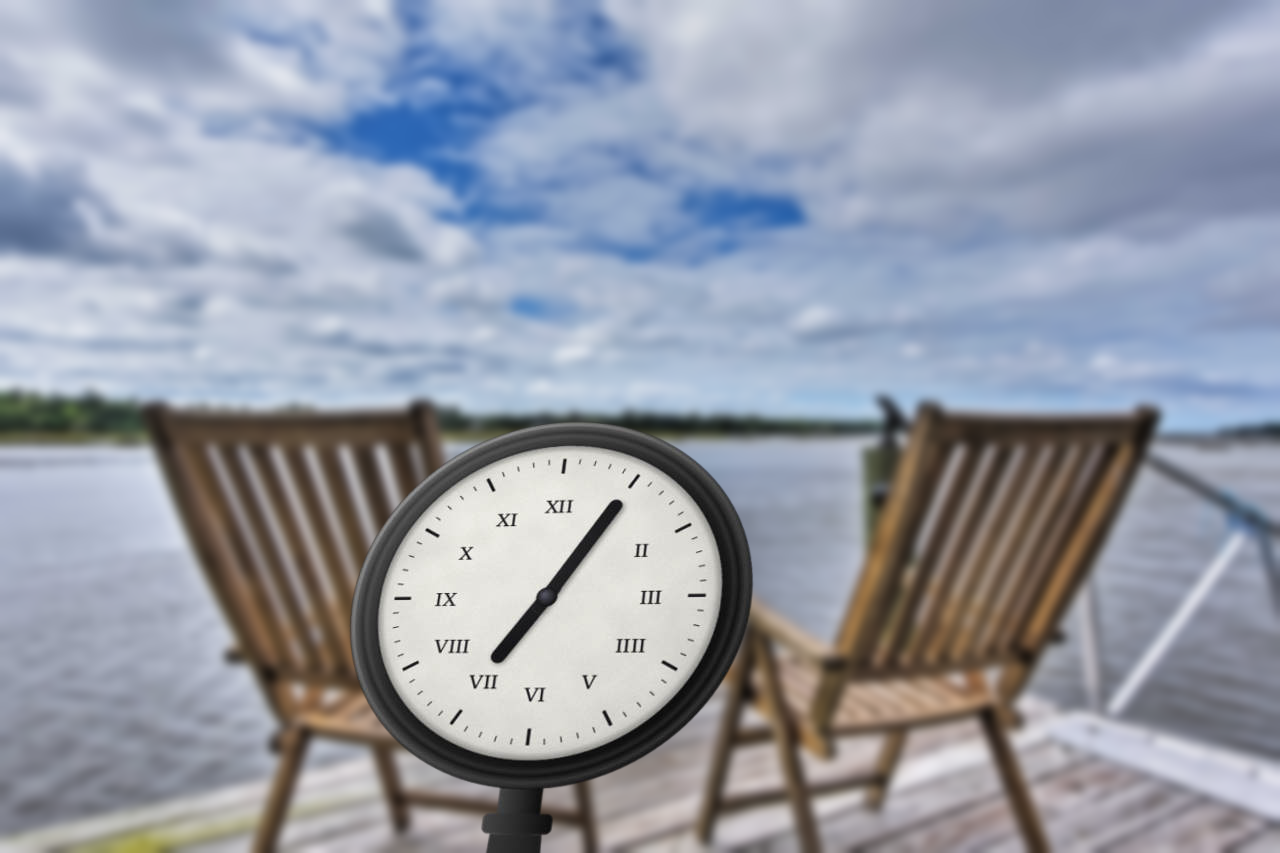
**7:05**
